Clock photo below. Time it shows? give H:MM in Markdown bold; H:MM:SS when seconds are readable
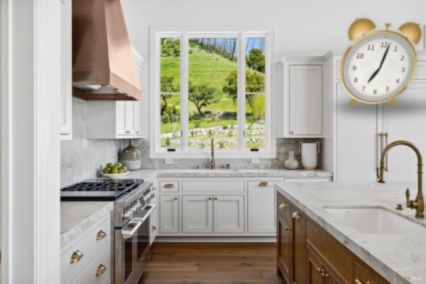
**7:02**
